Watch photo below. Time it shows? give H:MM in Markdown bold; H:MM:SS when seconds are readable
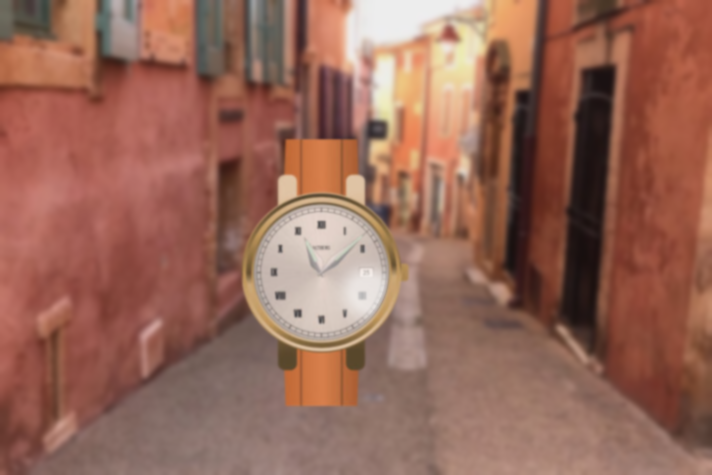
**11:08**
